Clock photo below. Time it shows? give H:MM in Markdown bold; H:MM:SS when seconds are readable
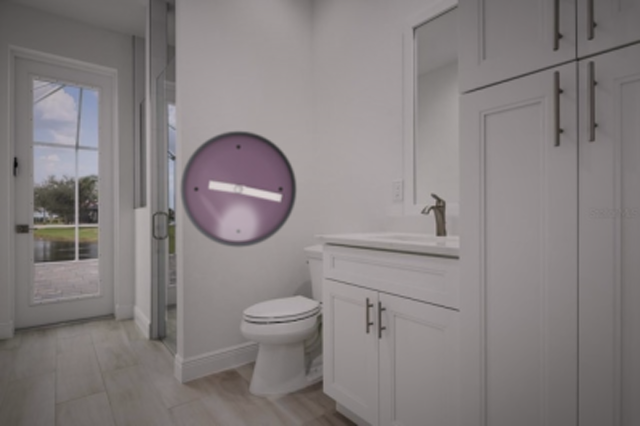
**9:17**
